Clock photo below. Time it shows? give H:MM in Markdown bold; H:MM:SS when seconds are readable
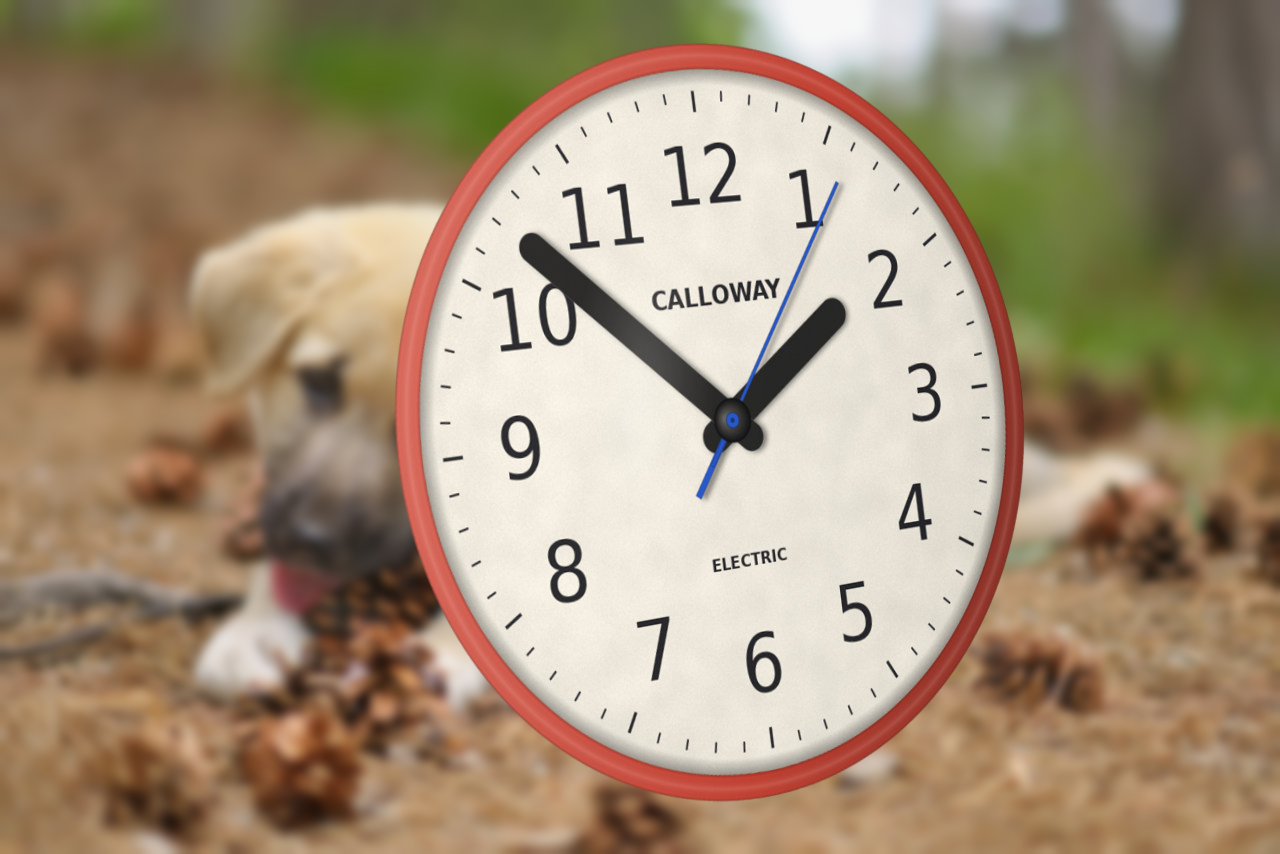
**1:52:06**
